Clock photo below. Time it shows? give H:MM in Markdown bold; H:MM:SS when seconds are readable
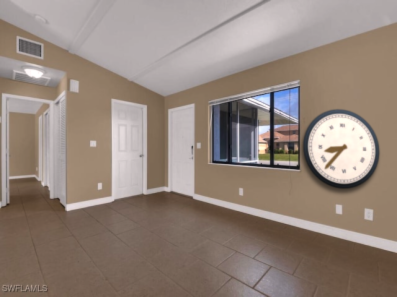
**8:37**
